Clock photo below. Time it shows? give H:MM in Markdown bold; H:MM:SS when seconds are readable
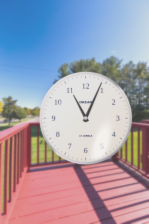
**11:04**
